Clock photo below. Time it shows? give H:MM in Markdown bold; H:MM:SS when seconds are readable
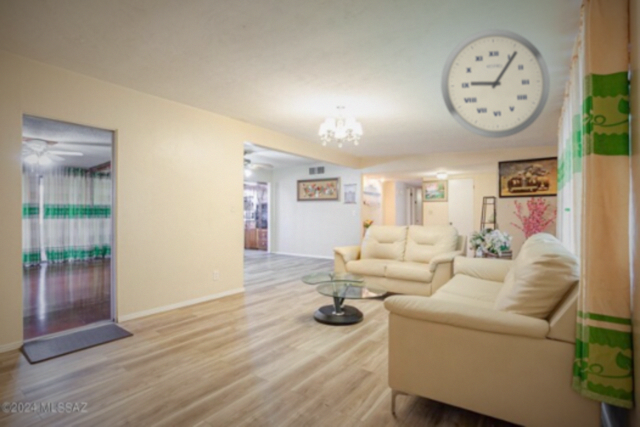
**9:06**
